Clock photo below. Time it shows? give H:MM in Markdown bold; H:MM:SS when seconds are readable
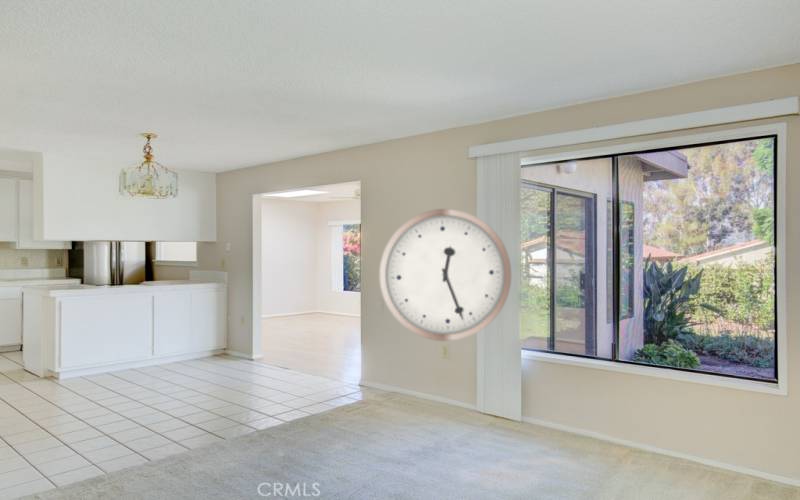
**12:27**
